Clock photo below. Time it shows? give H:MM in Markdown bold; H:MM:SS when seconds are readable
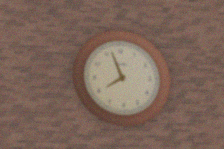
**7:57**
